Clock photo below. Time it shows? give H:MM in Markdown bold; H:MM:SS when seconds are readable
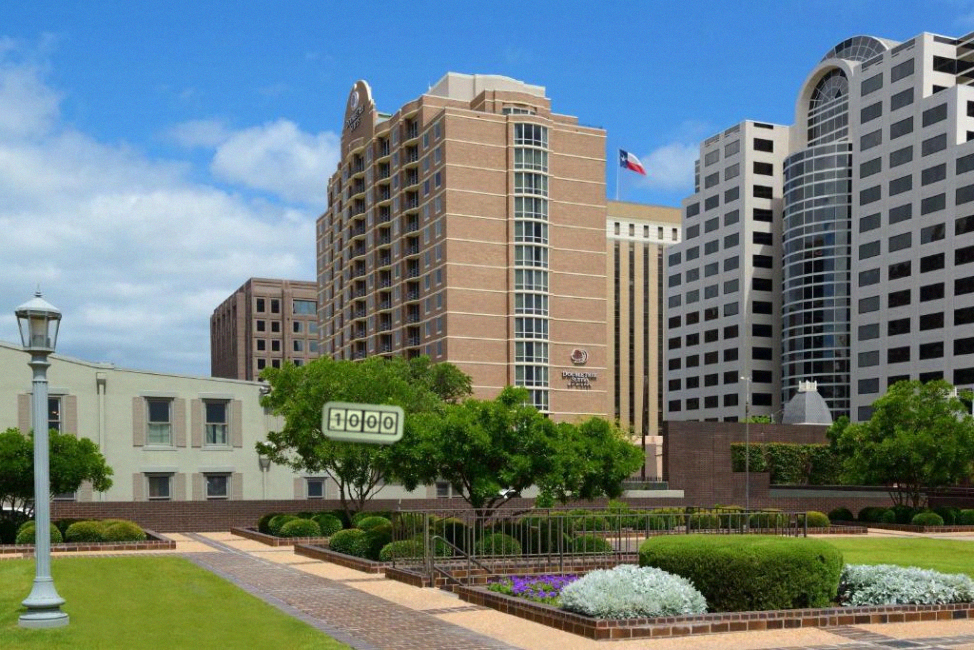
**10:00**
